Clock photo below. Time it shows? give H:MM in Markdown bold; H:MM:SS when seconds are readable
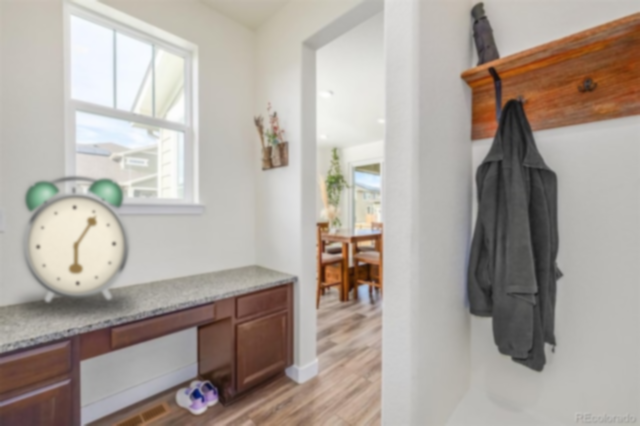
**6:06**
